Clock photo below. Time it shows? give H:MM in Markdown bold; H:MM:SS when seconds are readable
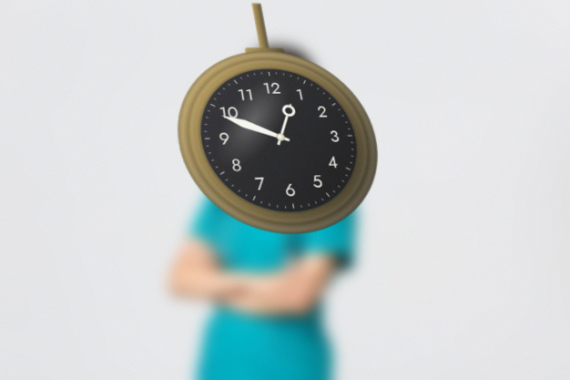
**12:49**
